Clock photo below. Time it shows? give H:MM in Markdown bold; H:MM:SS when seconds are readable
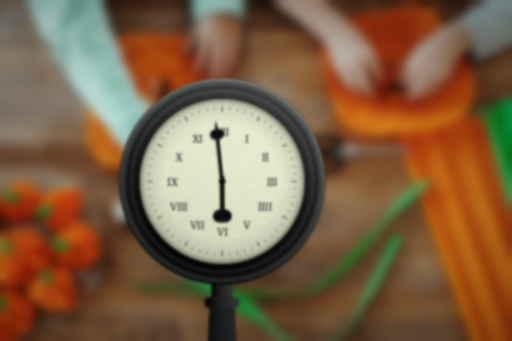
**5:59**
